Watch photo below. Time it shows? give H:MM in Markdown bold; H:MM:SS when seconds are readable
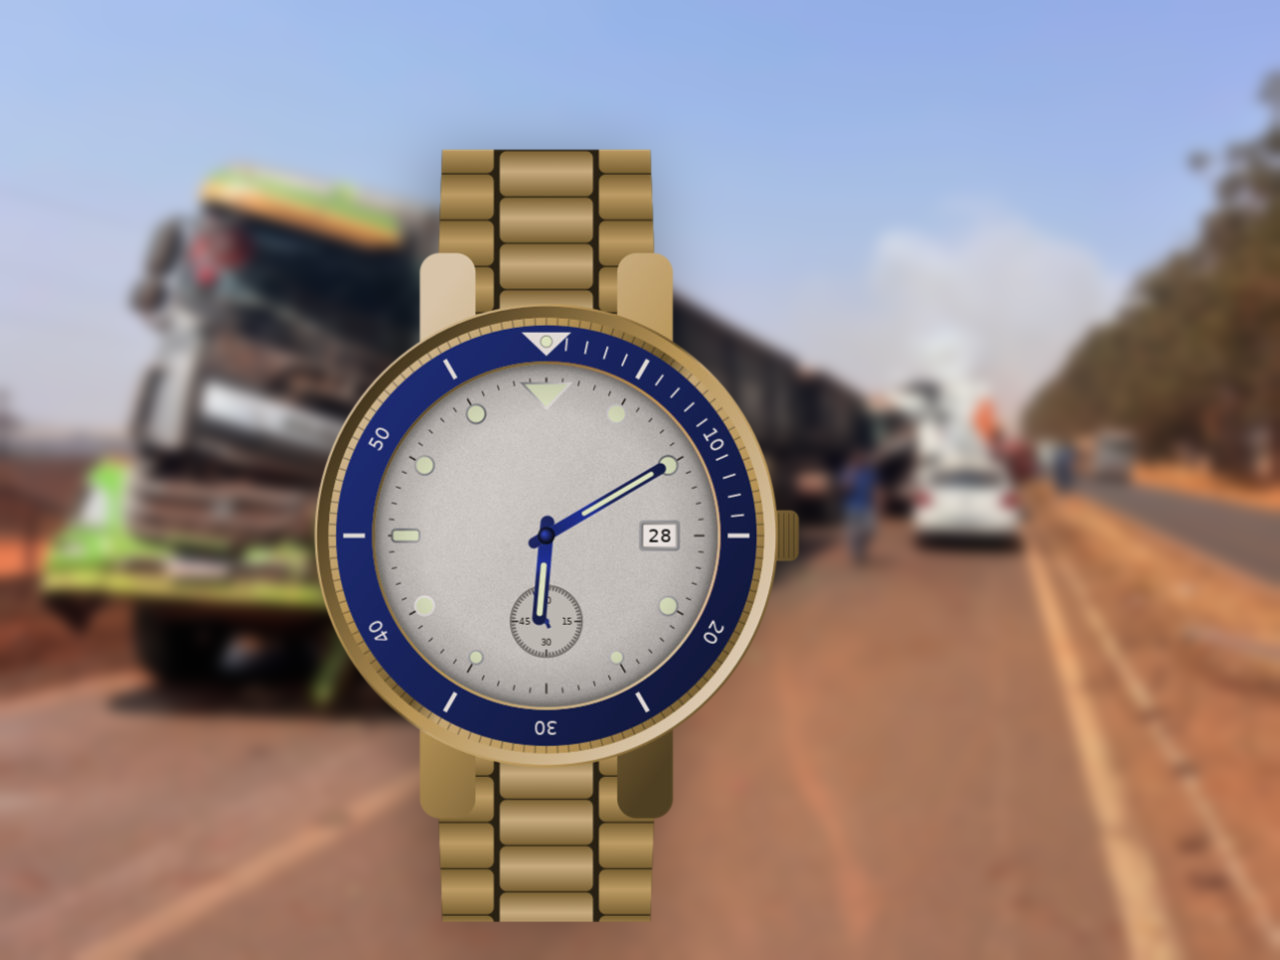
**6:09:56**
